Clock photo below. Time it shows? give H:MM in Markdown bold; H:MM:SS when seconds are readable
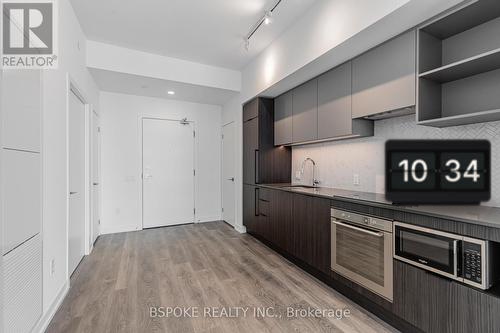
**10:34**
